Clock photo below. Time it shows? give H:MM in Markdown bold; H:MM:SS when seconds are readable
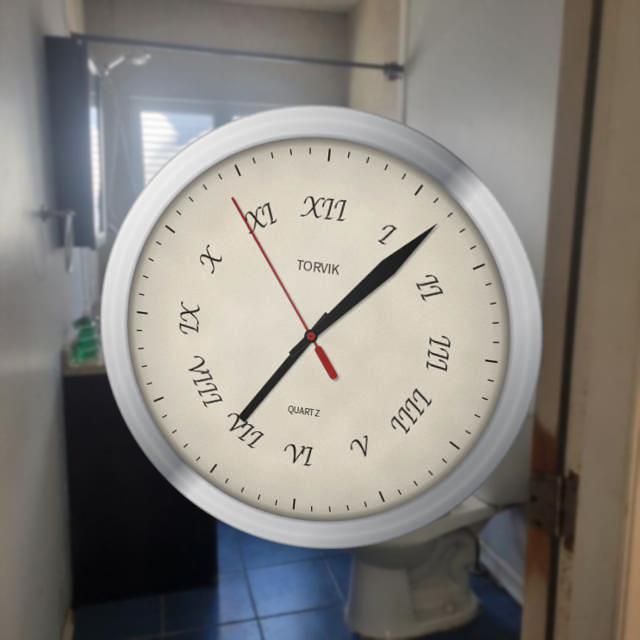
**7:06:54**
